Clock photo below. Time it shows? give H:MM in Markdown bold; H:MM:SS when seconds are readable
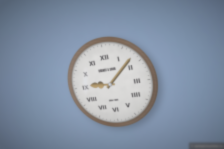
**9:08**
